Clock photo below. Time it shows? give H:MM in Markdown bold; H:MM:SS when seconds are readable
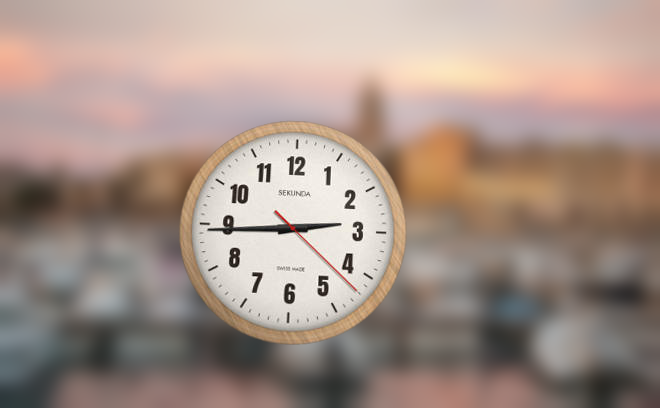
**2:44:22**
